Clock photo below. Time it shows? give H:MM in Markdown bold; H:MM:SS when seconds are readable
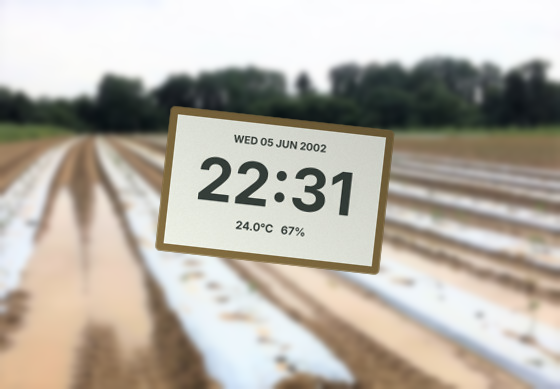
**22:31**
